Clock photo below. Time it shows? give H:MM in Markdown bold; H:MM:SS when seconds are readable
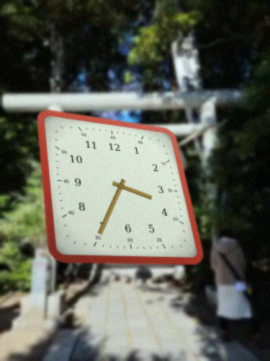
**3:35**
